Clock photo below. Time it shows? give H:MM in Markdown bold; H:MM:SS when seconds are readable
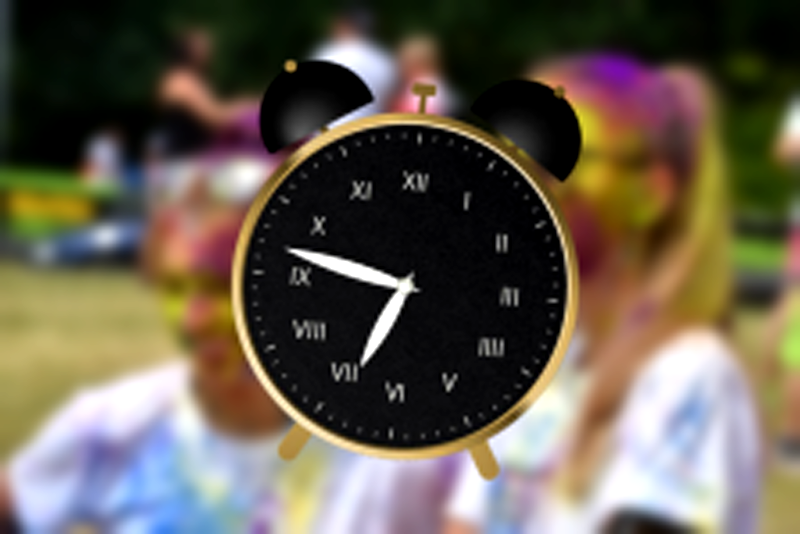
**6:47**
